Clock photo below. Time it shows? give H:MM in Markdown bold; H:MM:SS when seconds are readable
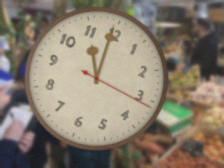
**10:59:16**
